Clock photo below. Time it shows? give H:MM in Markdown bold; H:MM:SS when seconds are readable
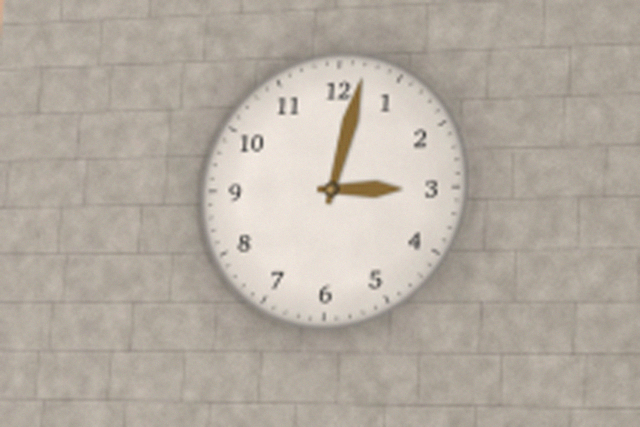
**3:02**
